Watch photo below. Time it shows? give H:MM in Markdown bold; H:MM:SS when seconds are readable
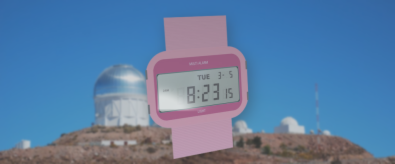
**8:23:15**
